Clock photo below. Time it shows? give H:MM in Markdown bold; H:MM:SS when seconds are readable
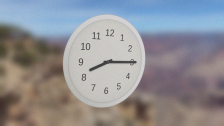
**8:15**
